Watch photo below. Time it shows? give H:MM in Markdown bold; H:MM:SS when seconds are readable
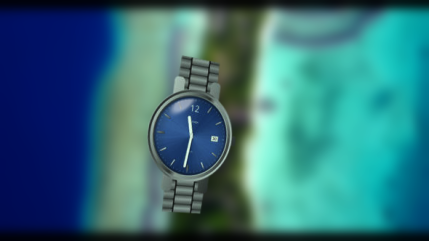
**11:31**
